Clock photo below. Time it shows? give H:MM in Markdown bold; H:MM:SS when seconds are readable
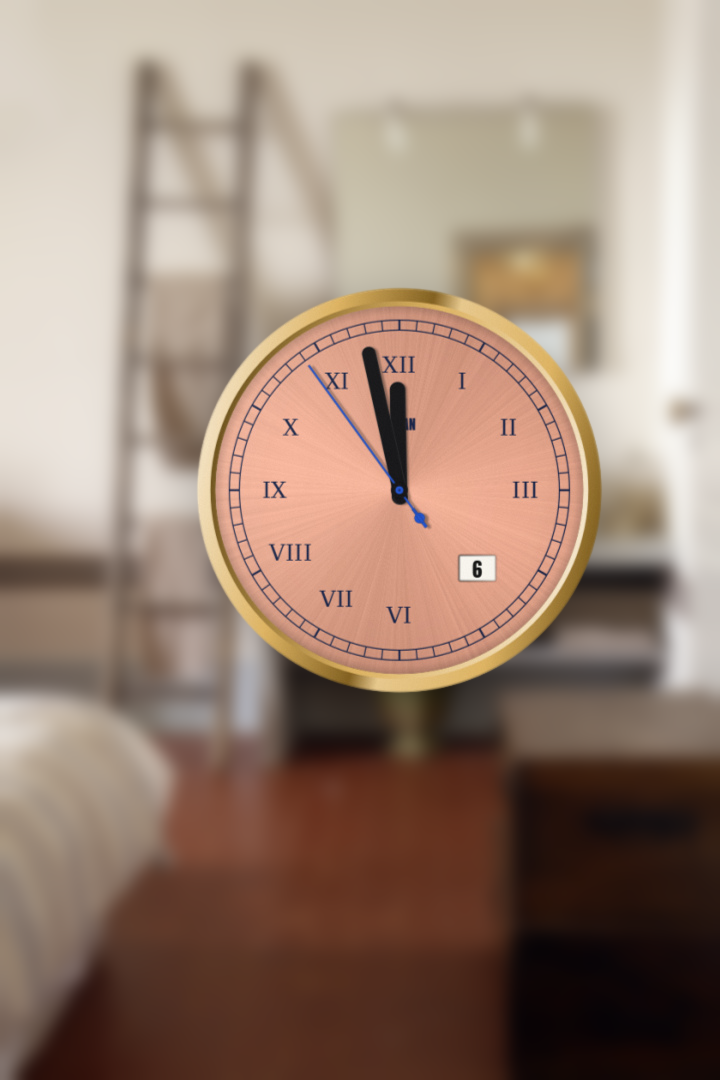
**11:57:54**
